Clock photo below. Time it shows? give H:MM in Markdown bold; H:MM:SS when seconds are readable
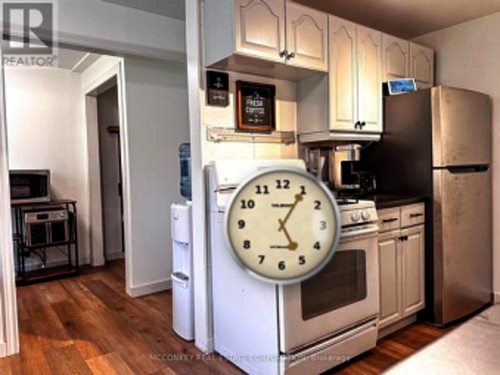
**5:05**
